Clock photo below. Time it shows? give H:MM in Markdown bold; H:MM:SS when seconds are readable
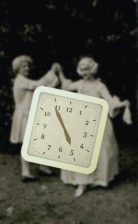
**4:54**
